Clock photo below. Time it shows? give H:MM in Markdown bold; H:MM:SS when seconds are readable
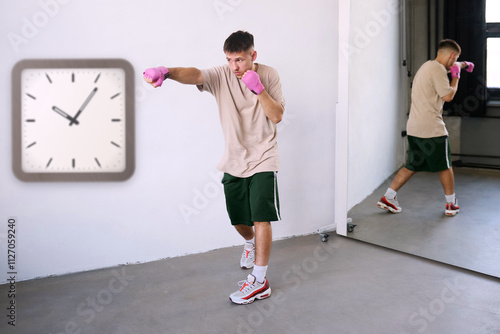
**10:06**
